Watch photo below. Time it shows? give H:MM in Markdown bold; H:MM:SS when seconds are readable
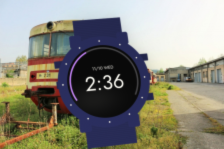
**2:36**
